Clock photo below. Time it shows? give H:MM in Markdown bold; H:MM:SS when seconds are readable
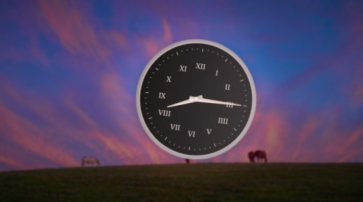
**8:15**
